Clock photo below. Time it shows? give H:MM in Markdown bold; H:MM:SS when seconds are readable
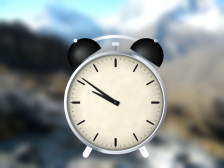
**9:51**
